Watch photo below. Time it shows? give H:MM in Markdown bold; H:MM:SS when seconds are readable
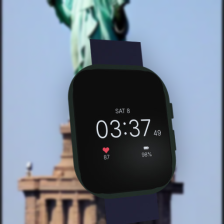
**3:37:49**
